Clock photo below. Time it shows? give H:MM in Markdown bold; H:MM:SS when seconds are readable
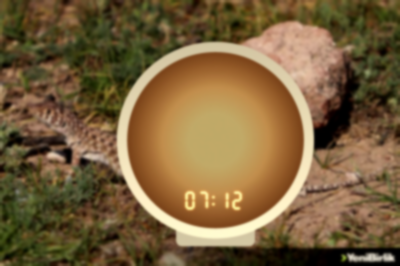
**7:12**
